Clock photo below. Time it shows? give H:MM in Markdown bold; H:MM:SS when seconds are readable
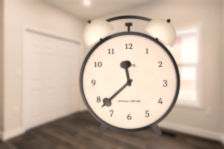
**11:38**
